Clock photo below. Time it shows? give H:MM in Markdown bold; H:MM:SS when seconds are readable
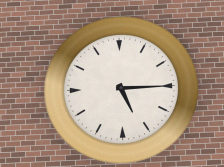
**5:15**
